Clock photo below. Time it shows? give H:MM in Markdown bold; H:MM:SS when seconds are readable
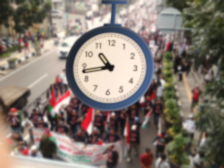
**10:43**
